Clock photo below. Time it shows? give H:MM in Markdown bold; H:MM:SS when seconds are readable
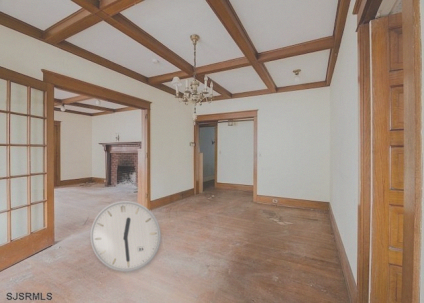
**12:30**
